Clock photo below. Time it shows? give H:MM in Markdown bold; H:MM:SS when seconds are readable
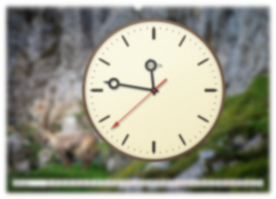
**11:46:38**
